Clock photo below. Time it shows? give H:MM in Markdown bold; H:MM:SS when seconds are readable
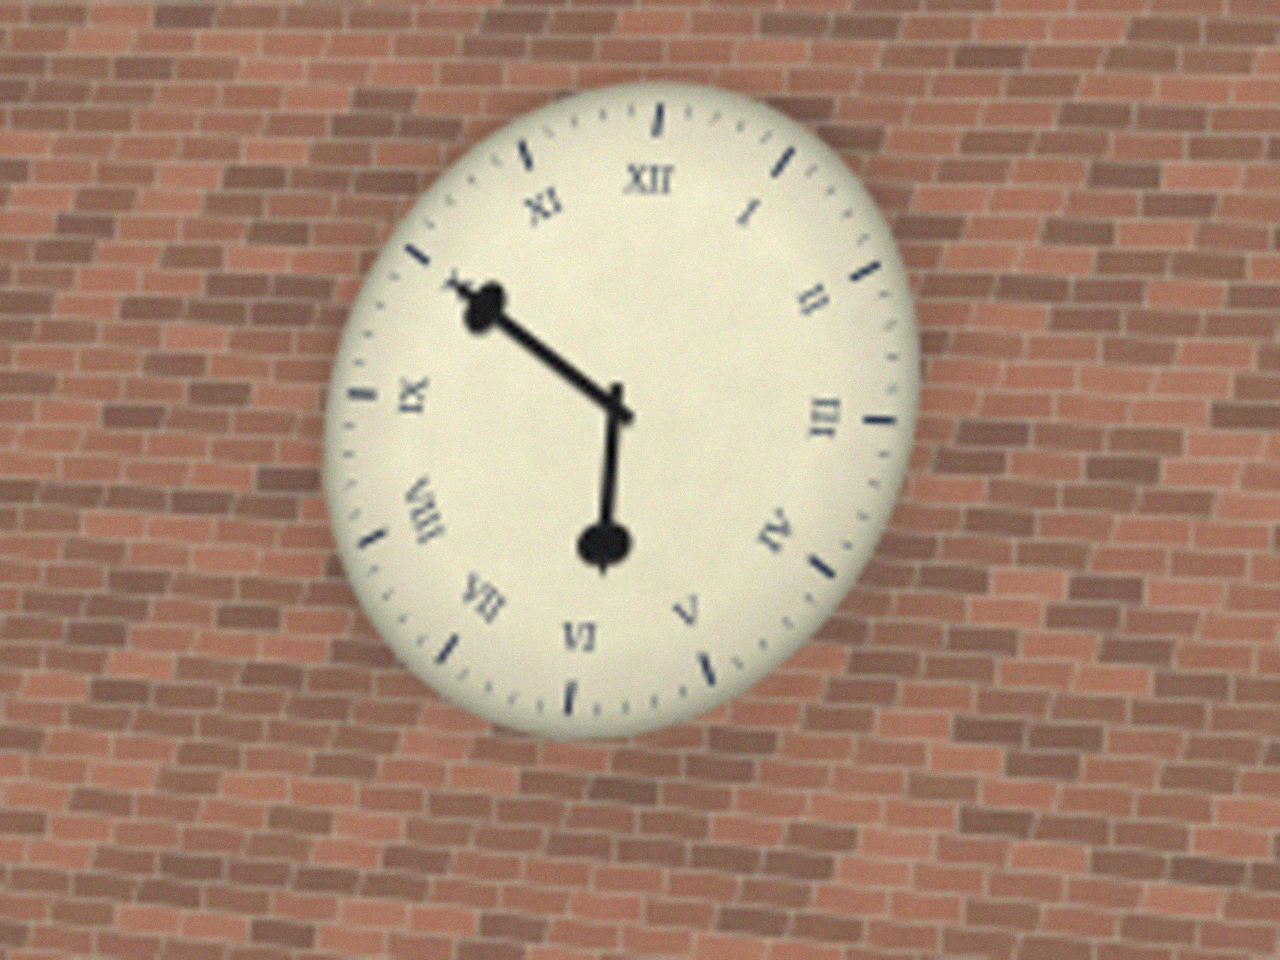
**5:50**
